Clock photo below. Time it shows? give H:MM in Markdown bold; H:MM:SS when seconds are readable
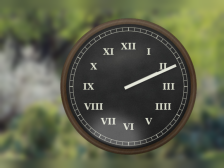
**2:11**
